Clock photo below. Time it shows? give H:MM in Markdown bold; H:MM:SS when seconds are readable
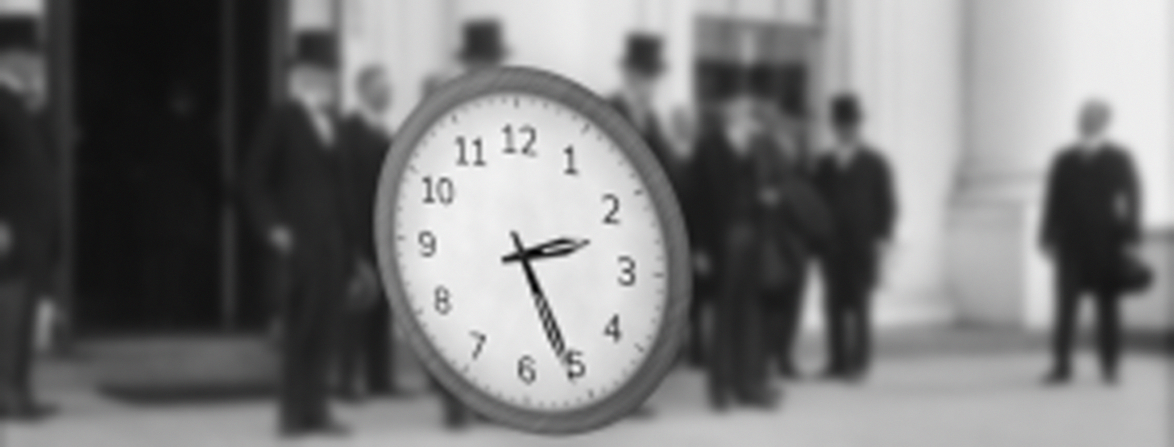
**2:26**
